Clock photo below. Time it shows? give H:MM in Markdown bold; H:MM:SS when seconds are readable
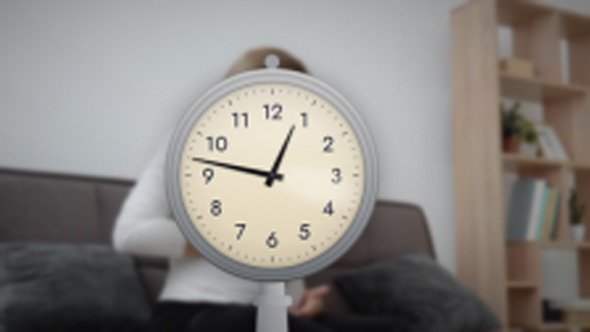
**12:47**
